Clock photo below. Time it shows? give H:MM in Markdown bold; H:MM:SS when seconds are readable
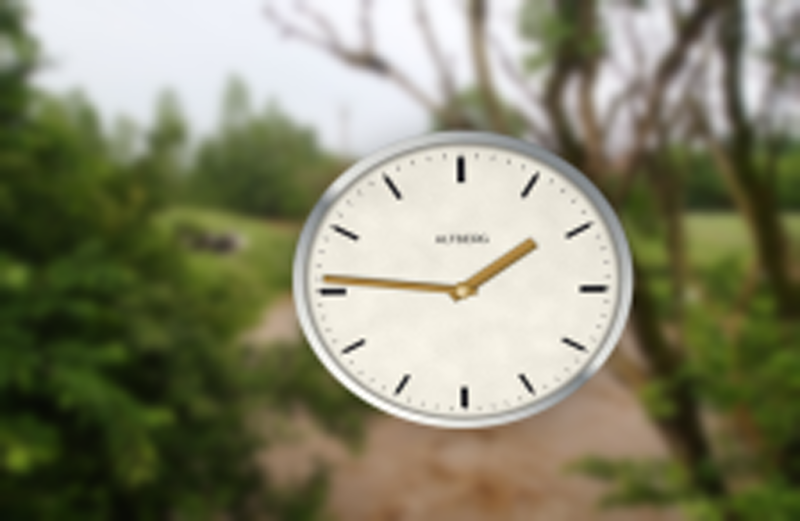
**1:46**
